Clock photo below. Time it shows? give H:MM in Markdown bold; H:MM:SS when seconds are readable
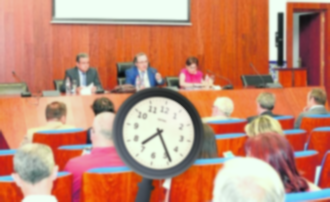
**7:24**
